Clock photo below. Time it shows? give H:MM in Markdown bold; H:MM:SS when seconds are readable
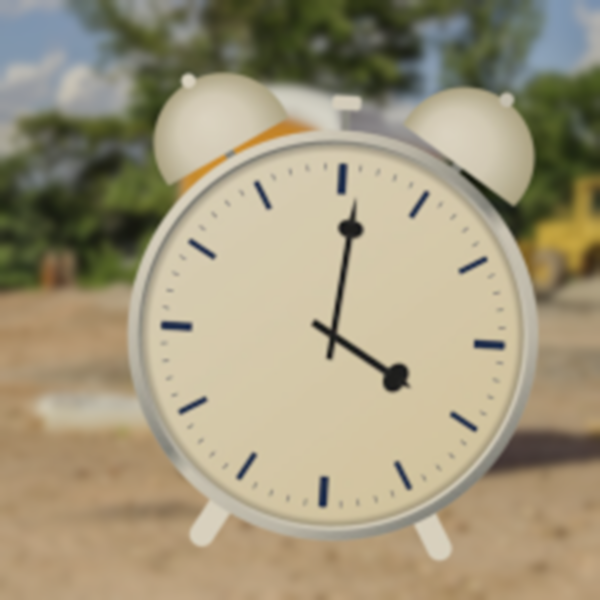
**4:01**
